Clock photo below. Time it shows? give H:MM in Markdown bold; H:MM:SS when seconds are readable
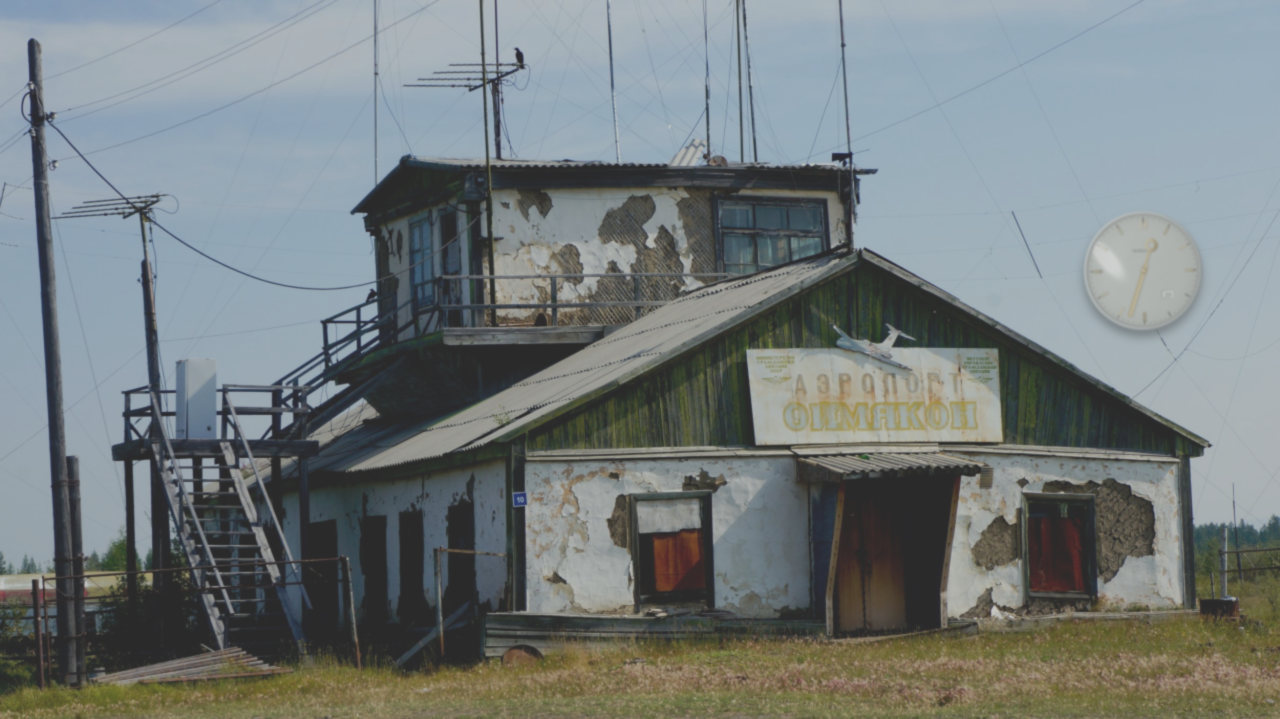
**12:33**
